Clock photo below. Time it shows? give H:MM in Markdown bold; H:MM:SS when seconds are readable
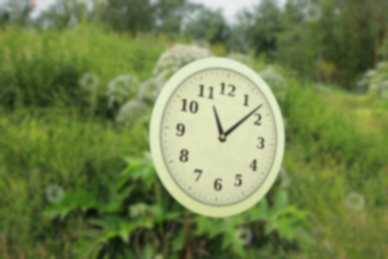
**11:08**
